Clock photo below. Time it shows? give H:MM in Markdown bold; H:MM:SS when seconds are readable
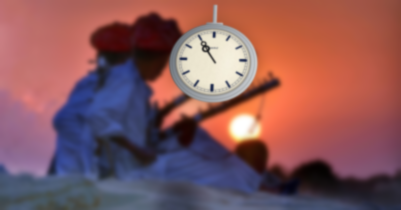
**10:55**
